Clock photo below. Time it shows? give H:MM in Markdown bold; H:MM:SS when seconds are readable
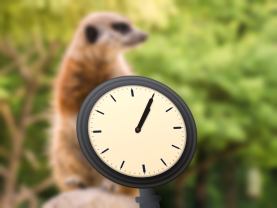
**1:05**
